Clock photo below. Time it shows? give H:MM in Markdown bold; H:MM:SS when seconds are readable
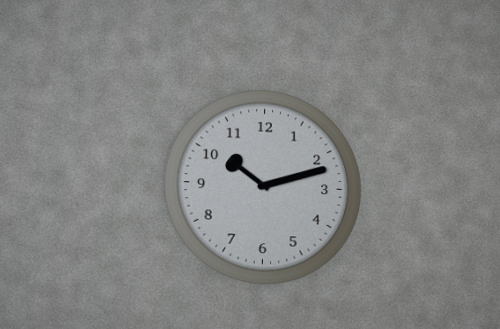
**10:12**
